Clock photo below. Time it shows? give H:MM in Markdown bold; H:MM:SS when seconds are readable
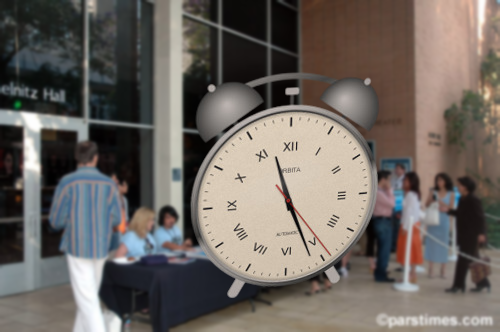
**11:26:24**
